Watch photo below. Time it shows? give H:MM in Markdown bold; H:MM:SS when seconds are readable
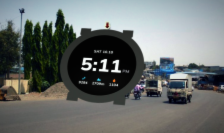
**5:11**
